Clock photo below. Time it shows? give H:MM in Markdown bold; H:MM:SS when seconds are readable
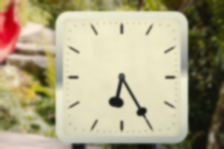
**6:25**
